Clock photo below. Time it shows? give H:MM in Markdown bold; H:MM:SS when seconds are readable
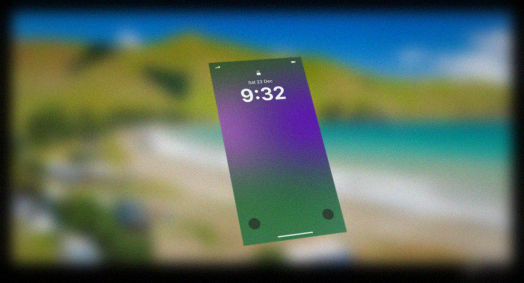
**9:32**
